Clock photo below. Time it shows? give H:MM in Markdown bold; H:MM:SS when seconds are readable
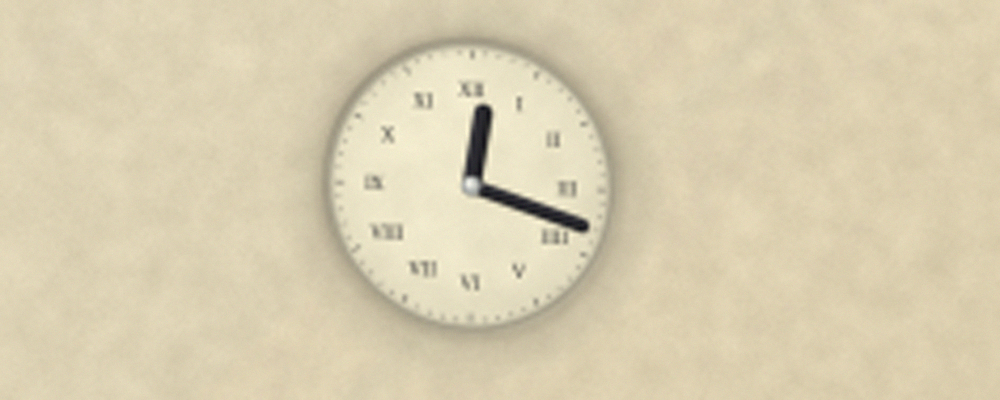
**12:18**
